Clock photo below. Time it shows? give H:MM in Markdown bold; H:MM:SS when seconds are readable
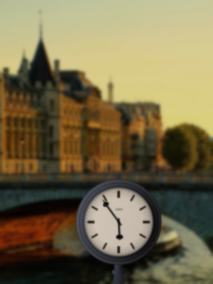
**5:54**
